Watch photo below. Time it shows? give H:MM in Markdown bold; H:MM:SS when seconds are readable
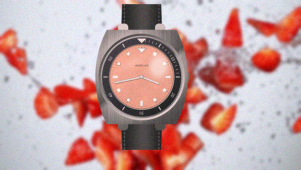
**3:43**
